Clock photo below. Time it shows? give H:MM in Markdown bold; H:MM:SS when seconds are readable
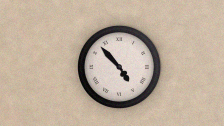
**4:53**
